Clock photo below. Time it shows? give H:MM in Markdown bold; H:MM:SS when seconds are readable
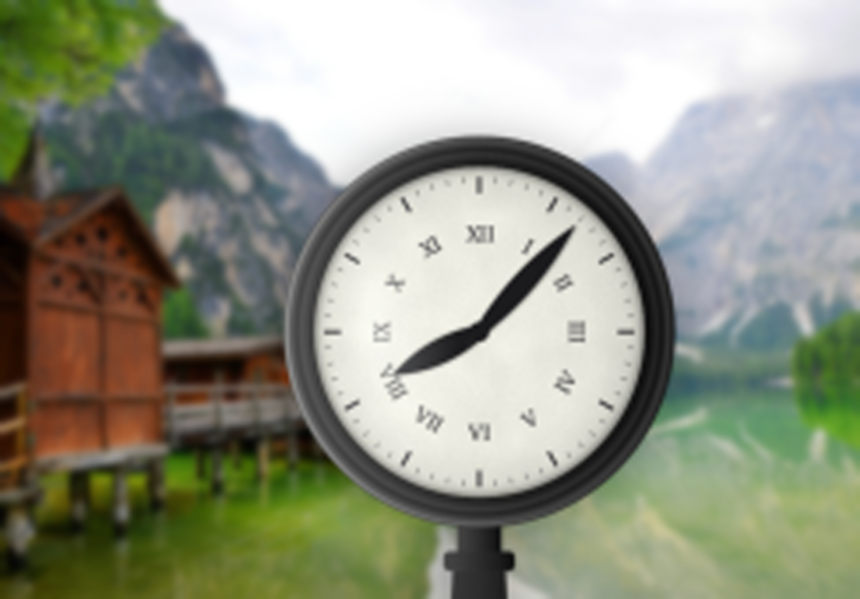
**8:07**
